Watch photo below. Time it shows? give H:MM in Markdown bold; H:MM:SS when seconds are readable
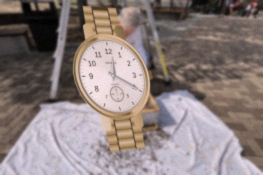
**12:20**
